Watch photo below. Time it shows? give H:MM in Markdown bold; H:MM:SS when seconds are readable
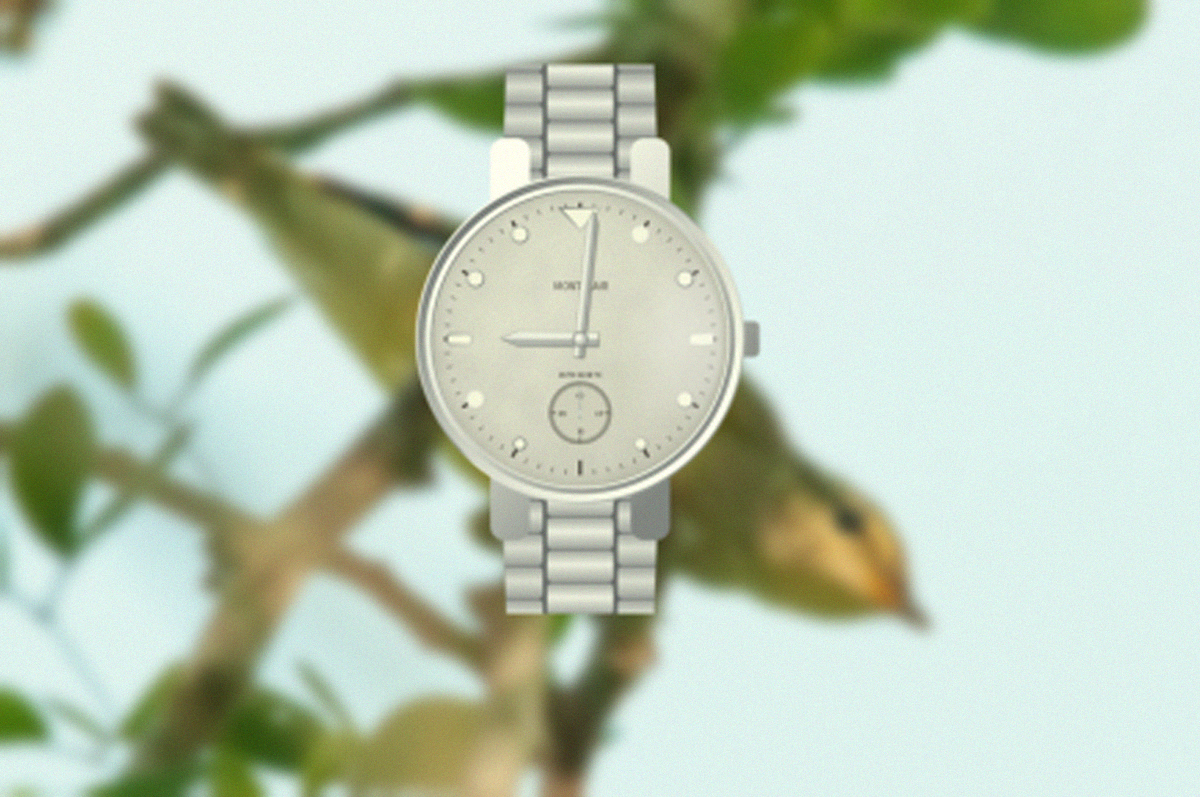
**9:01**
